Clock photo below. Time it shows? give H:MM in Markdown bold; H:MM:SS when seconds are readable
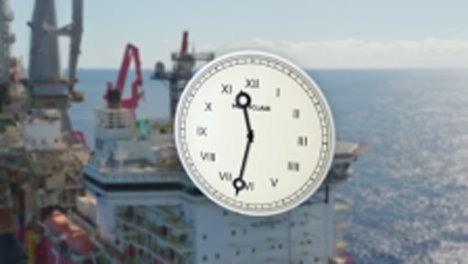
**11:32**
